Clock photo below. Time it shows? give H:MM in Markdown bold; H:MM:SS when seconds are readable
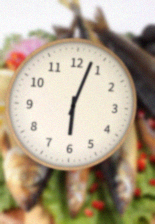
**6:03**
